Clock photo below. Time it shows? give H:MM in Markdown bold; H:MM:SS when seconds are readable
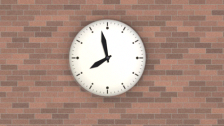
**7:58**
